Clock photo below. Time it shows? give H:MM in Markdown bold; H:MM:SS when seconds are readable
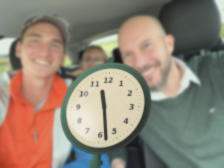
**11:28**
